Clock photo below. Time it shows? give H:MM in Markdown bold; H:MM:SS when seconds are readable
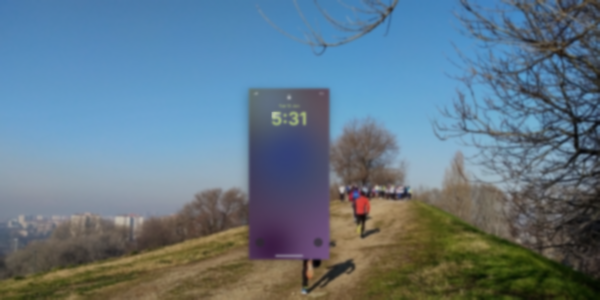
**5:31**
